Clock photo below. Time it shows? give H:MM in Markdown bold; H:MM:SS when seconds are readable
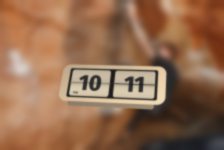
**10:11**
